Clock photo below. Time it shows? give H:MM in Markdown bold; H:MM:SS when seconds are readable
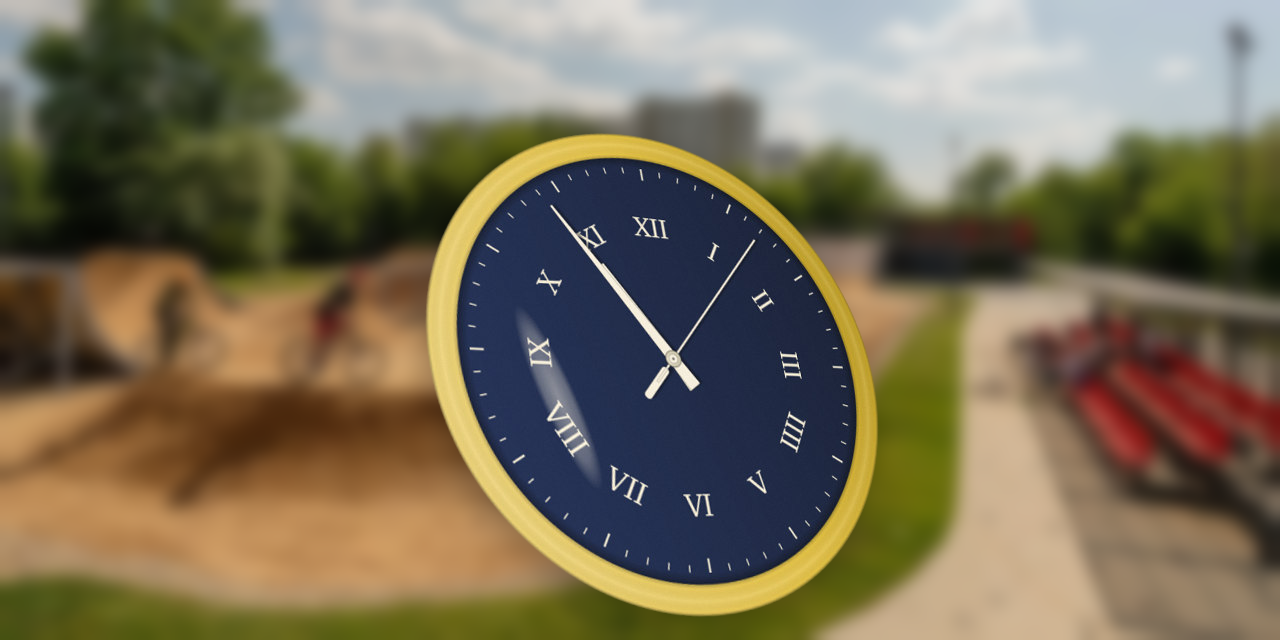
**10:54:07**
